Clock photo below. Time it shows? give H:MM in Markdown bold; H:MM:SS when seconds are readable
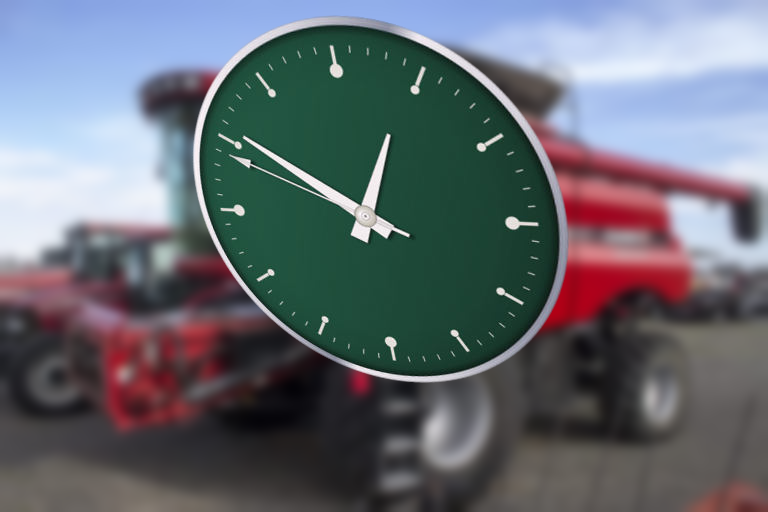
**12:50:49**
